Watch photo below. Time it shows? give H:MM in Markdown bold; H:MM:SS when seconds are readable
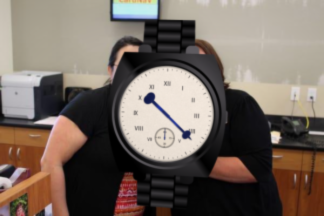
**10:22**
